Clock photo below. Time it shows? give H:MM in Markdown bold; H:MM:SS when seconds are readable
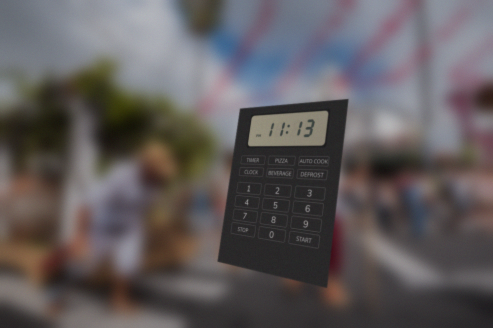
**11:13**
